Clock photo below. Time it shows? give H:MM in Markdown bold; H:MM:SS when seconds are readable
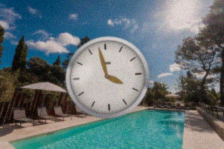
**3:58**
